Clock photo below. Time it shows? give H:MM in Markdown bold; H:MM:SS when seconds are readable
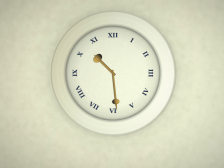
**10:29**
